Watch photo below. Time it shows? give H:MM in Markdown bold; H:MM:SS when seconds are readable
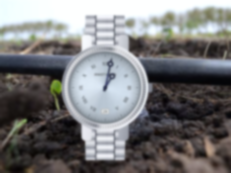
**1:02**
